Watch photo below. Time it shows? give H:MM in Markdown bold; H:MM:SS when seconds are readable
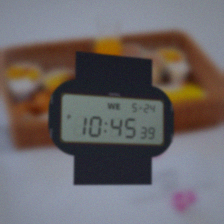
**10:45:39**
